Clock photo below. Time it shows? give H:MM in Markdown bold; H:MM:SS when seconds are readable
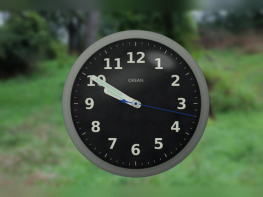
**9:50:17**
